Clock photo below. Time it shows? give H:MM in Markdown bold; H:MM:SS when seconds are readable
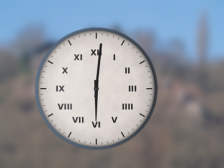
**6:01**
